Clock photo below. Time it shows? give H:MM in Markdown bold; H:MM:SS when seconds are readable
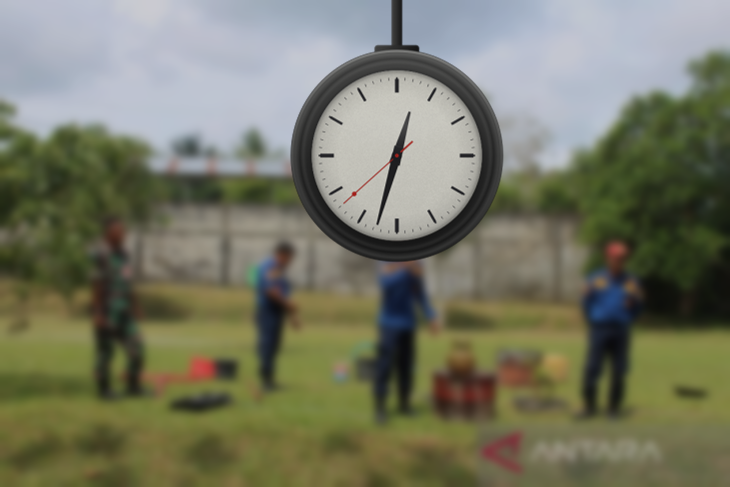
**12:32:38**
